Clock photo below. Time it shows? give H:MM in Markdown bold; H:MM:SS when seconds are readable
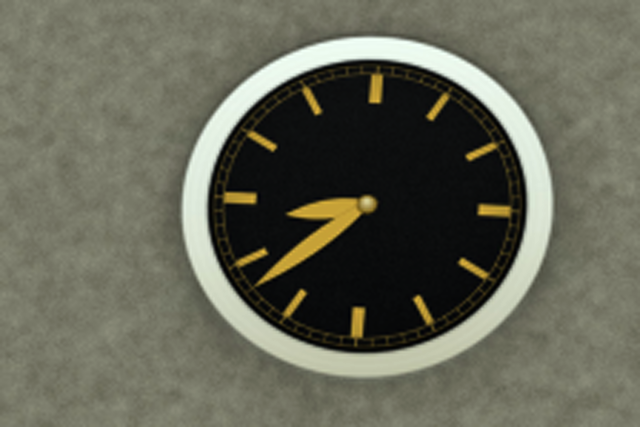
**8:38**
